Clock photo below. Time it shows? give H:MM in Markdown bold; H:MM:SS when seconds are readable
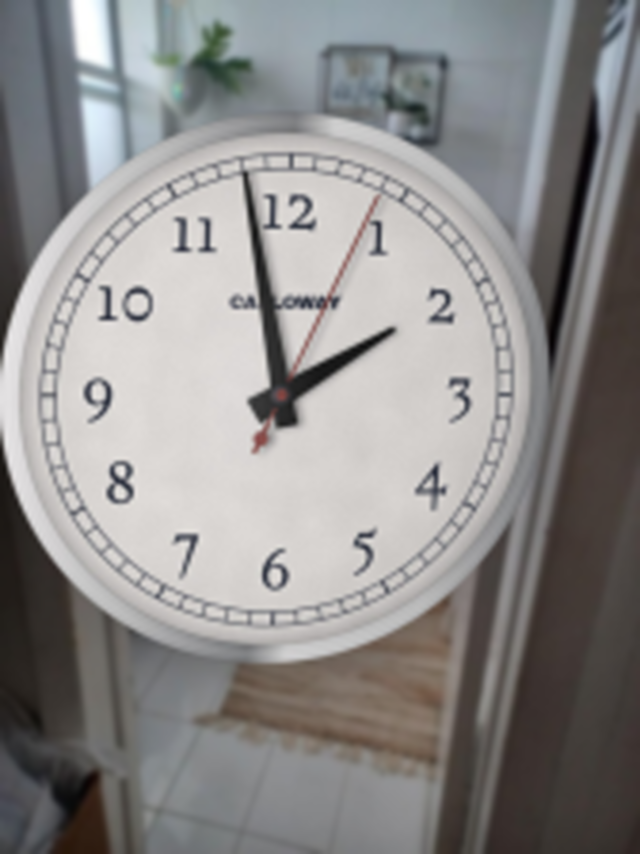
**1:58:04**
